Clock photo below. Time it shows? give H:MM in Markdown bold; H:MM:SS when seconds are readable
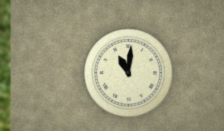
**11:01**
